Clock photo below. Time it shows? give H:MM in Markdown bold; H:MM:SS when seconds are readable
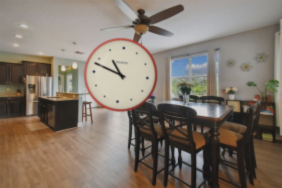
**10:48**
